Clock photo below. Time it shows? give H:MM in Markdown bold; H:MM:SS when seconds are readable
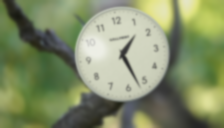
**1:27**
